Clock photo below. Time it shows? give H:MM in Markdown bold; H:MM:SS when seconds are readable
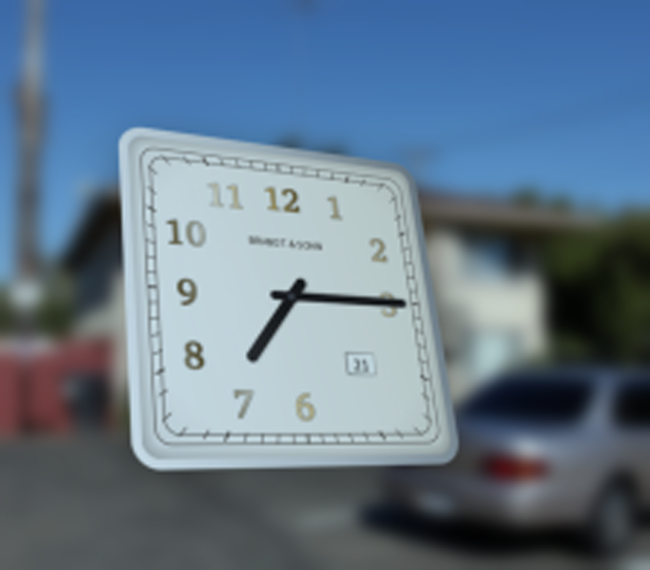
**7:15**
